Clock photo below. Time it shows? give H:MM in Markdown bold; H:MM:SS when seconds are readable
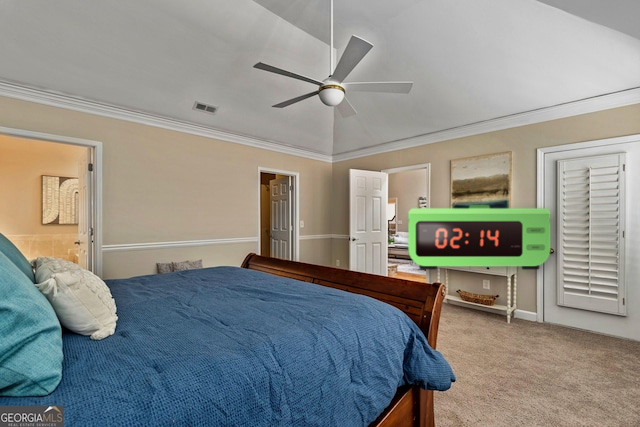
**2:14**
